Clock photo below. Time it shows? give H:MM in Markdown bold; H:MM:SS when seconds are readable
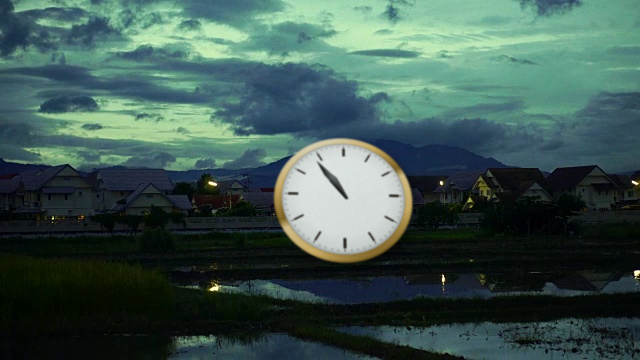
**10:54**
